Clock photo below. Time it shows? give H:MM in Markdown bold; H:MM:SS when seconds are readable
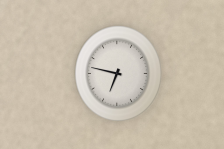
**6:47**
